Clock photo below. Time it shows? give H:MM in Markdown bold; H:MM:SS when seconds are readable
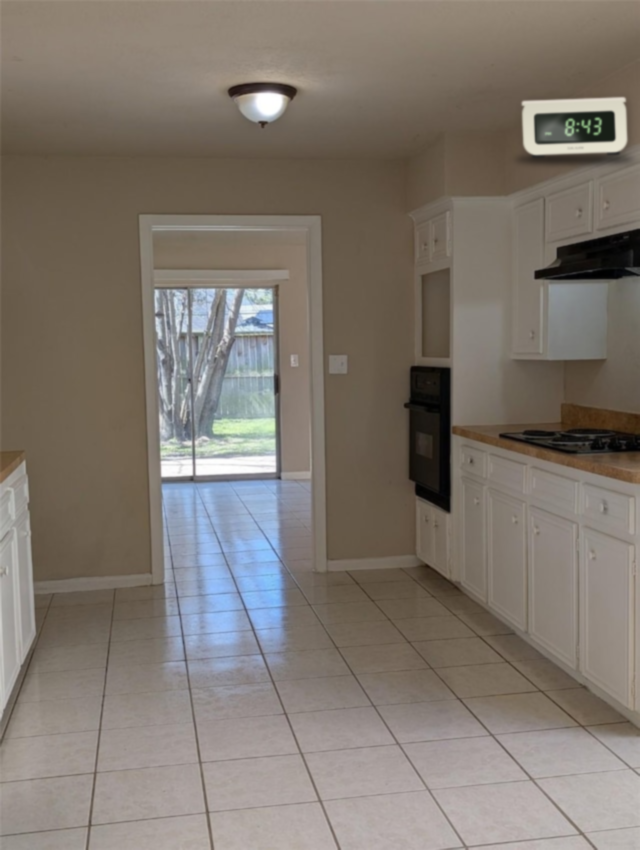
**8:43**
